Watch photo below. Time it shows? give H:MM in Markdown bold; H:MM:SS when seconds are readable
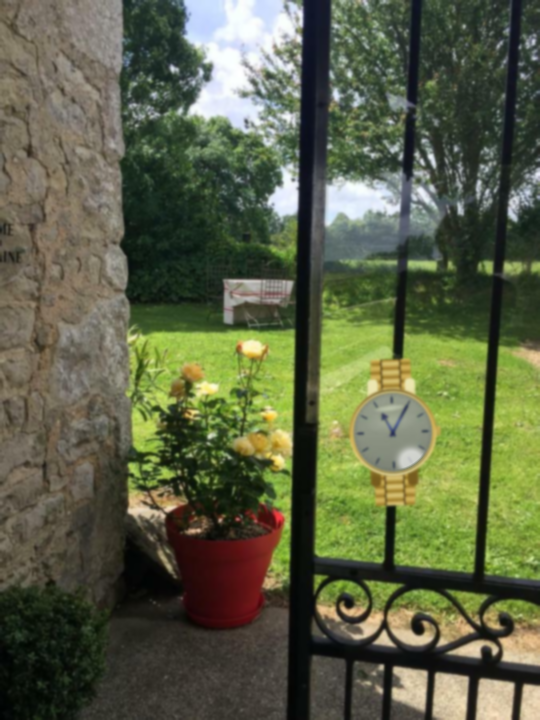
**11:05**
